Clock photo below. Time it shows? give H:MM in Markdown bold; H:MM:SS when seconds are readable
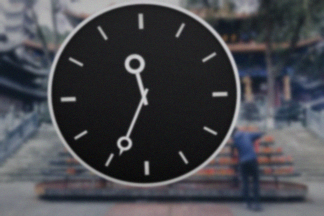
**11:34**
